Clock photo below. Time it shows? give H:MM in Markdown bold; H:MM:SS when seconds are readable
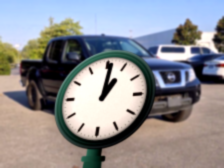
**1:01**
